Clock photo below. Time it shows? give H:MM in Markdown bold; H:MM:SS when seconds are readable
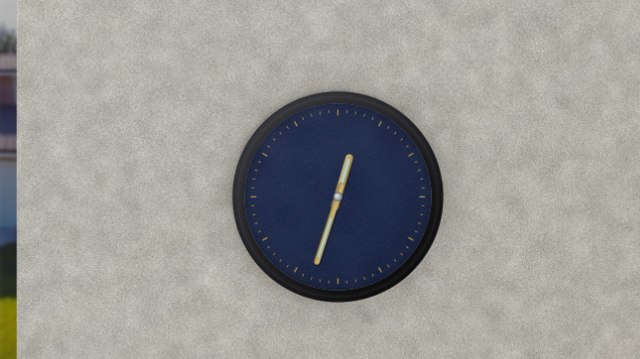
**12:33**
